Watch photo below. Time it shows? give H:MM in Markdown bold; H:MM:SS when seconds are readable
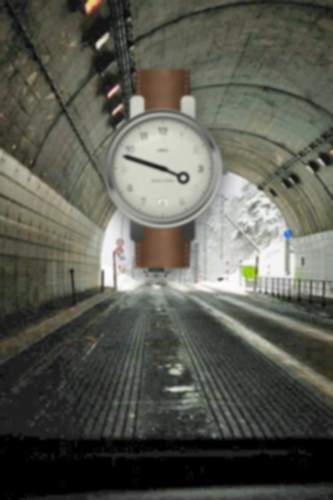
**3:48**
